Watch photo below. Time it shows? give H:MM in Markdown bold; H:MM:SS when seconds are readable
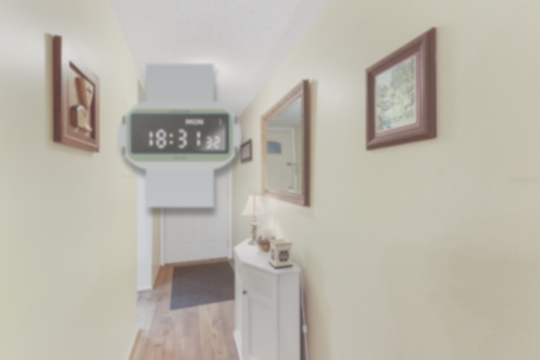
**18:31:32**
